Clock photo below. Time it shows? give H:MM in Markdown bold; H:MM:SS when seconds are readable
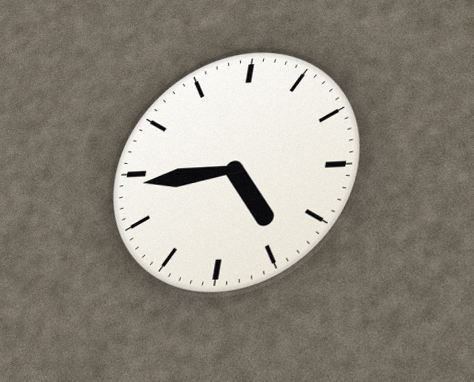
**4:44**
